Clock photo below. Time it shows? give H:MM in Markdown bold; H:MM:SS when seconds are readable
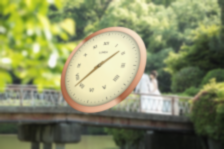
**1:37**
